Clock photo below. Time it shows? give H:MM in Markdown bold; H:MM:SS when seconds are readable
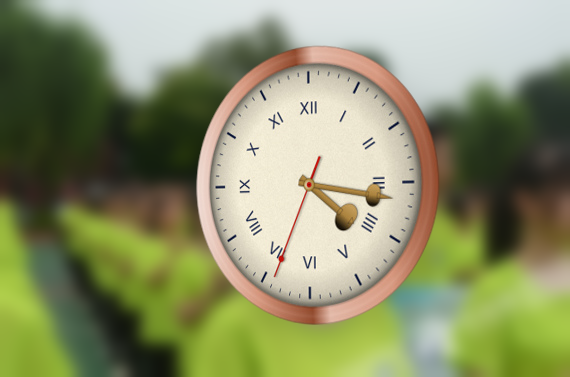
**4:16:34**
